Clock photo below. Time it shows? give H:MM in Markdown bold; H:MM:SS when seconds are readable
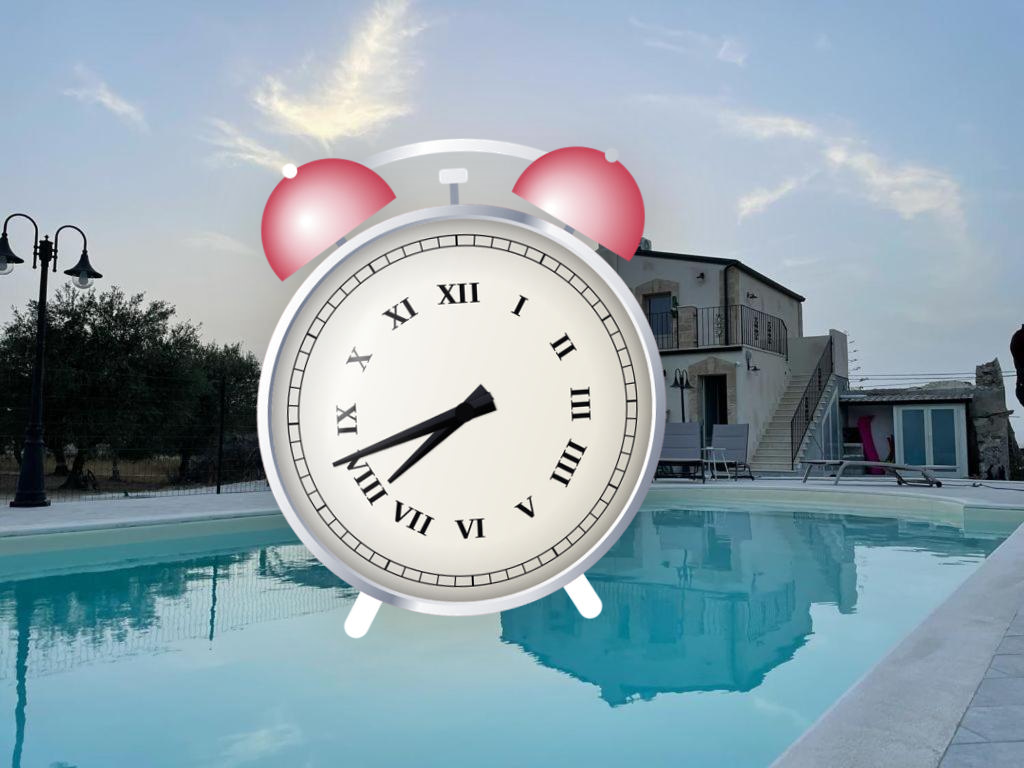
**7:42**
